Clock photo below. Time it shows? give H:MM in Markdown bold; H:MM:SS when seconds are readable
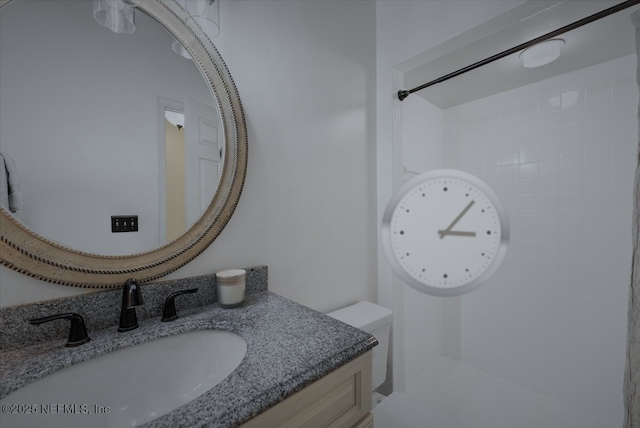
**3:07**
